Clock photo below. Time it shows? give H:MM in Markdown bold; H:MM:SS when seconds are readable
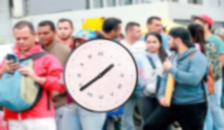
**1:39**
